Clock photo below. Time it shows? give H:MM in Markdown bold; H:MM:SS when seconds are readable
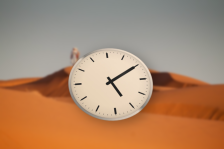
**5:10**
